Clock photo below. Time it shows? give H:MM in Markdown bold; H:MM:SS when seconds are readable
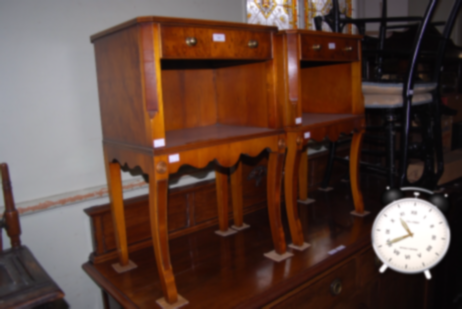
**10:40**
